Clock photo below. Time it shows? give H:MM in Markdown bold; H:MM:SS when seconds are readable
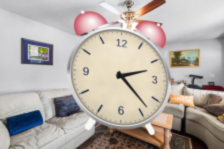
**2:23**
